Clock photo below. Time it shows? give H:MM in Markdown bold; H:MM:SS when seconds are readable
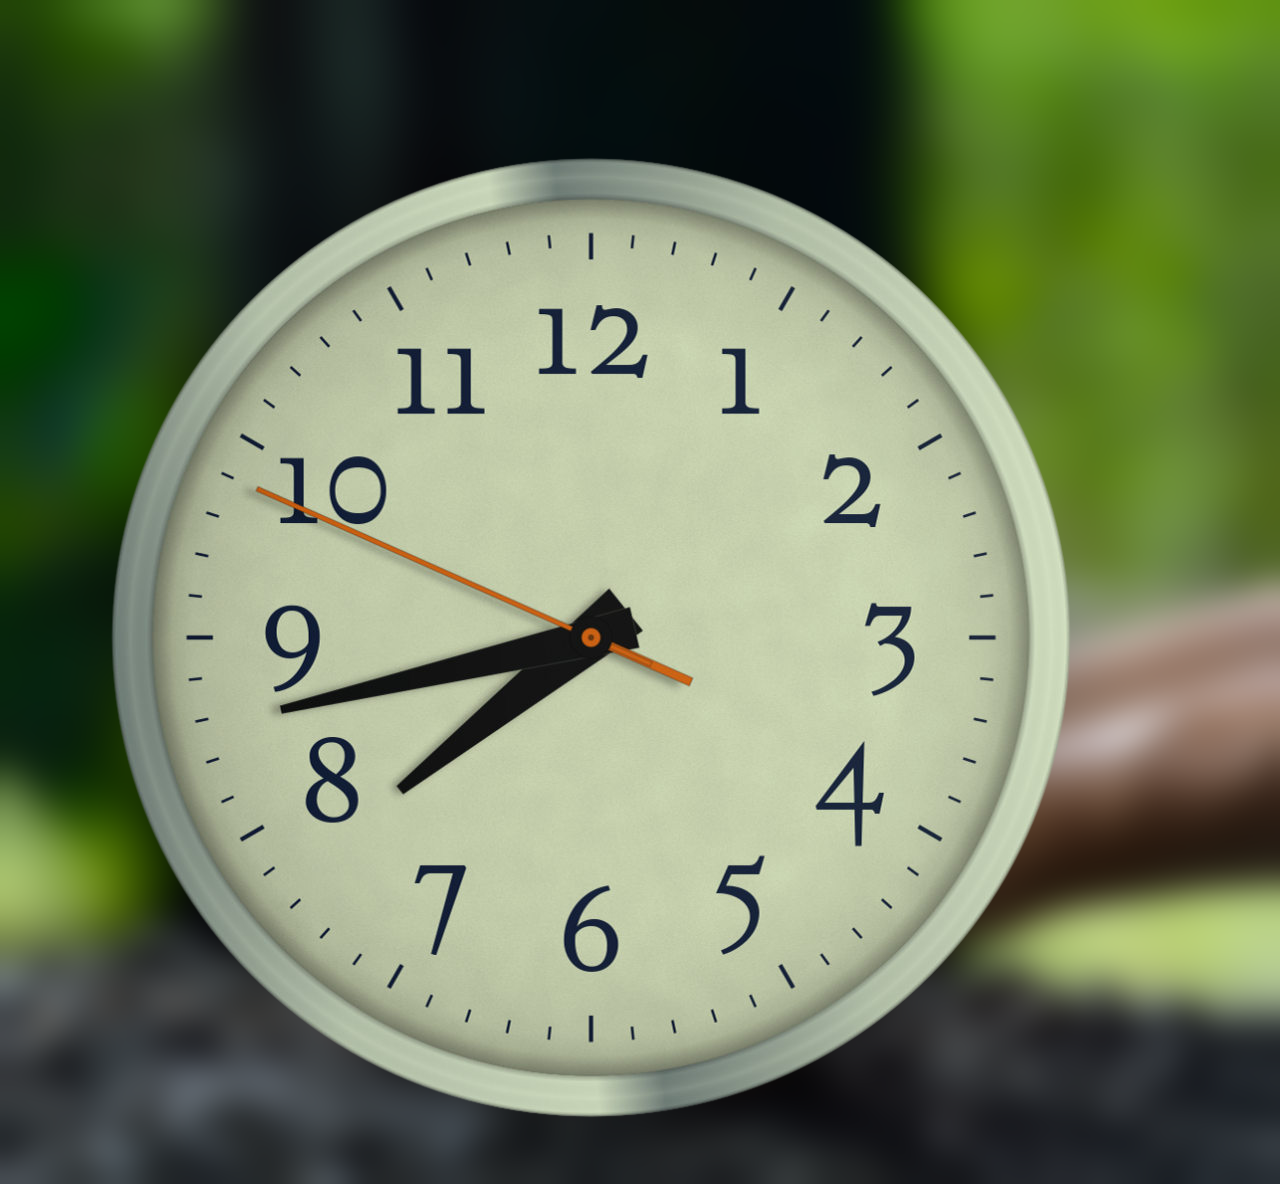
**7:42:49**
